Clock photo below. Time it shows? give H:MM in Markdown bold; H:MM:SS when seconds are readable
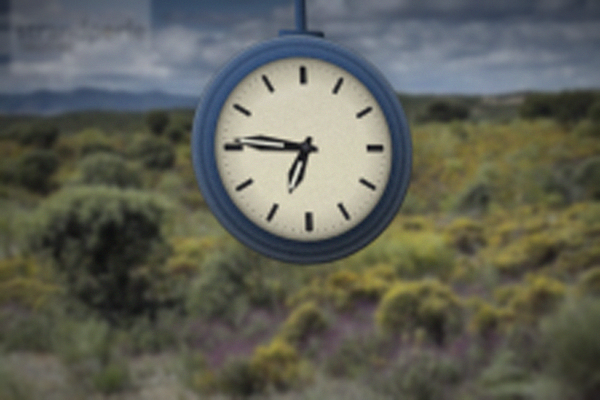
**6:46**
